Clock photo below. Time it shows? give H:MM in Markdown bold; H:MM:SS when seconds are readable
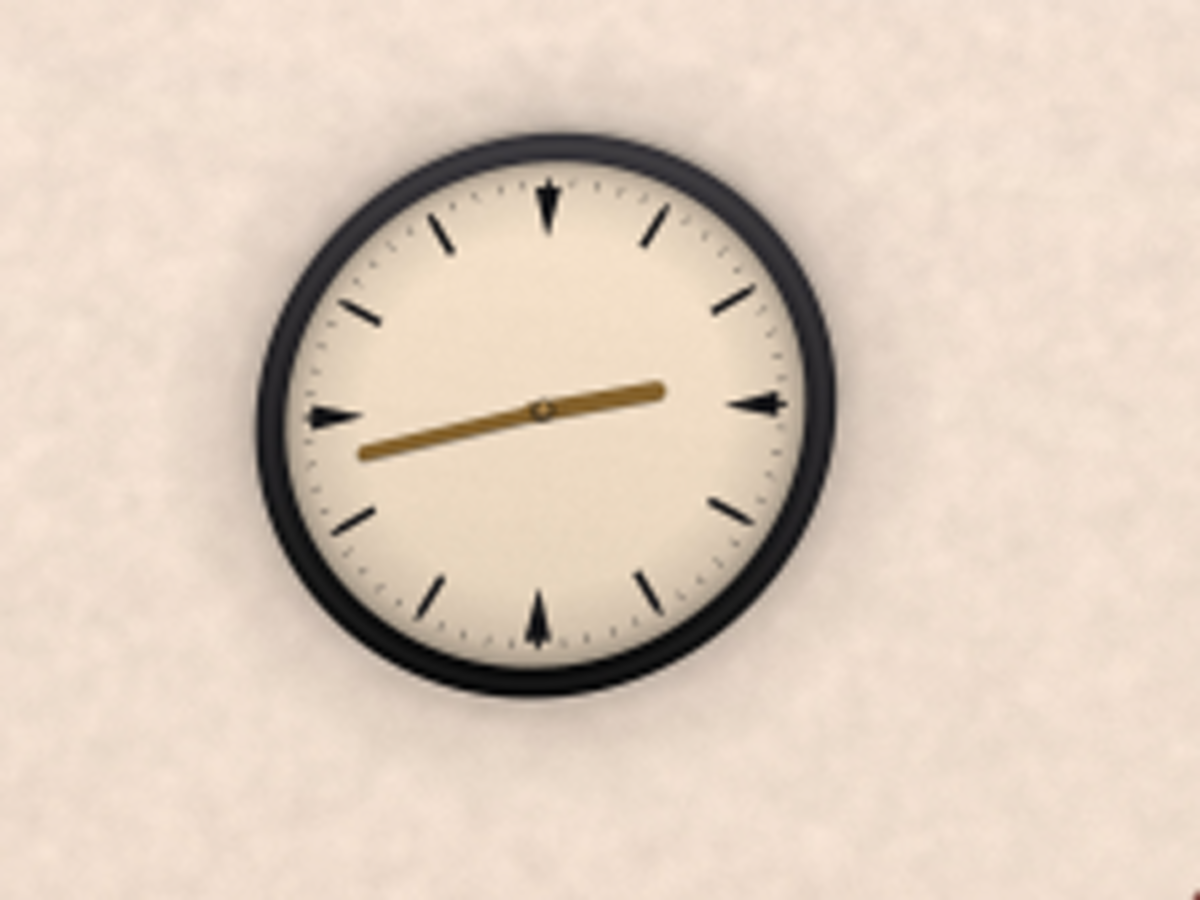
**2:43**
